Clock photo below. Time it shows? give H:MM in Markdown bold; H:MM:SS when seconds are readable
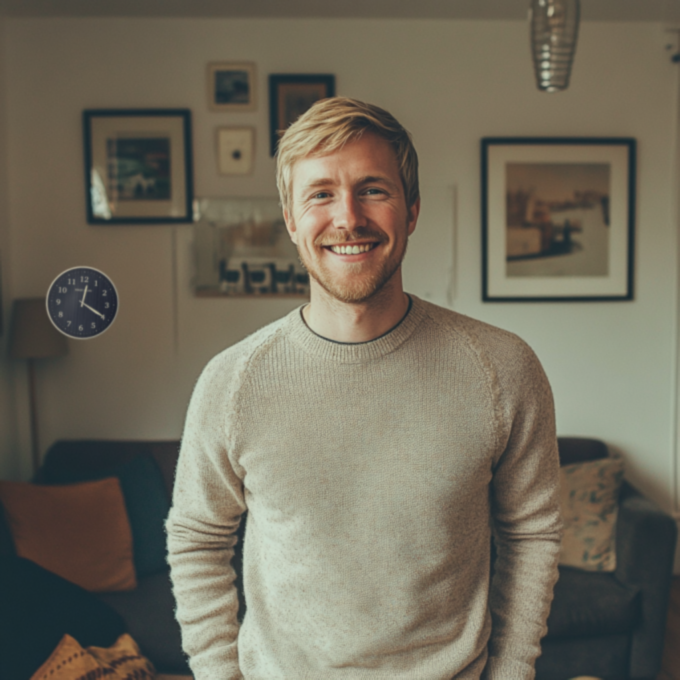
**12:20**
